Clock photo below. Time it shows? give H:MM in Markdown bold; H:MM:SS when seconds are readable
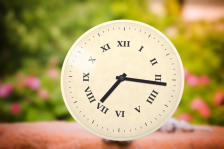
**7:16**
